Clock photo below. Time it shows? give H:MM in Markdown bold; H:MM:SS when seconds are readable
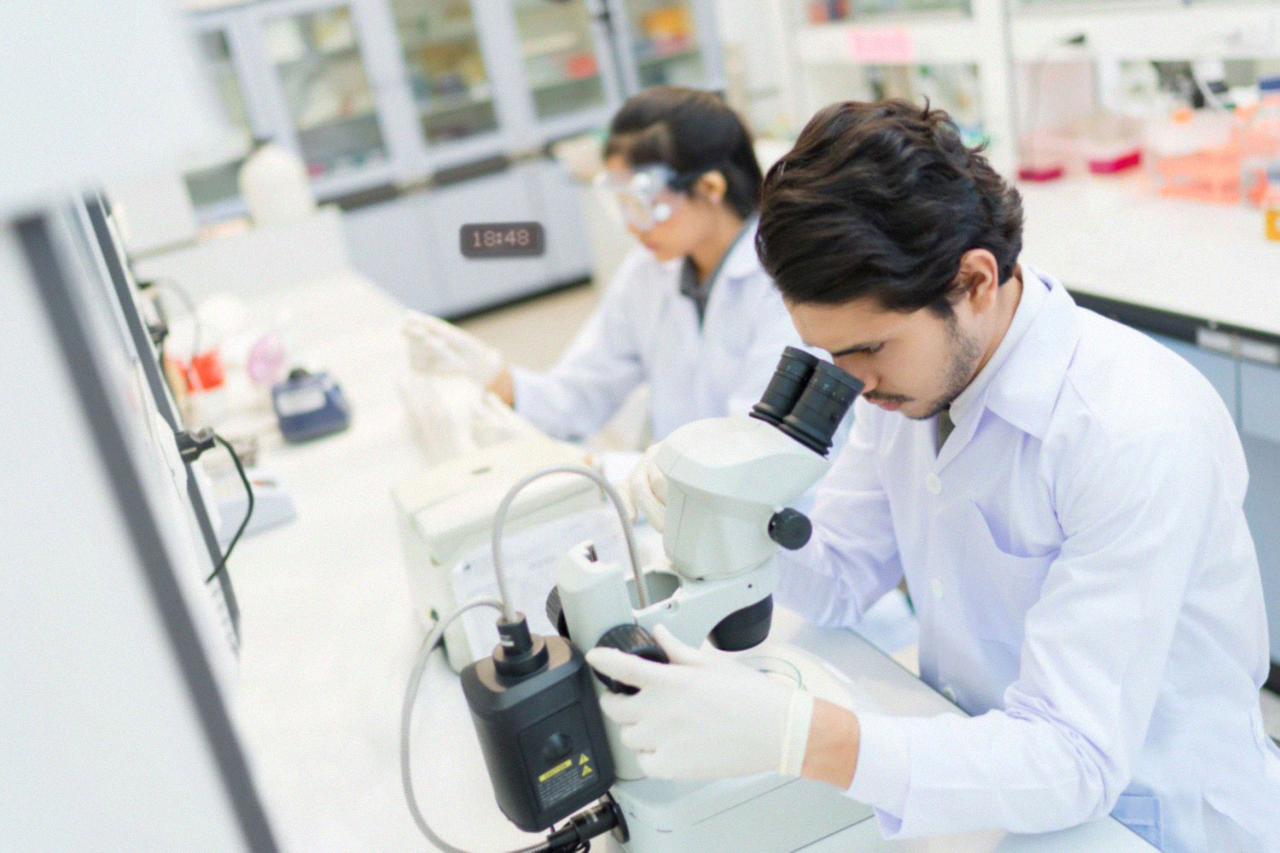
**18:48**
